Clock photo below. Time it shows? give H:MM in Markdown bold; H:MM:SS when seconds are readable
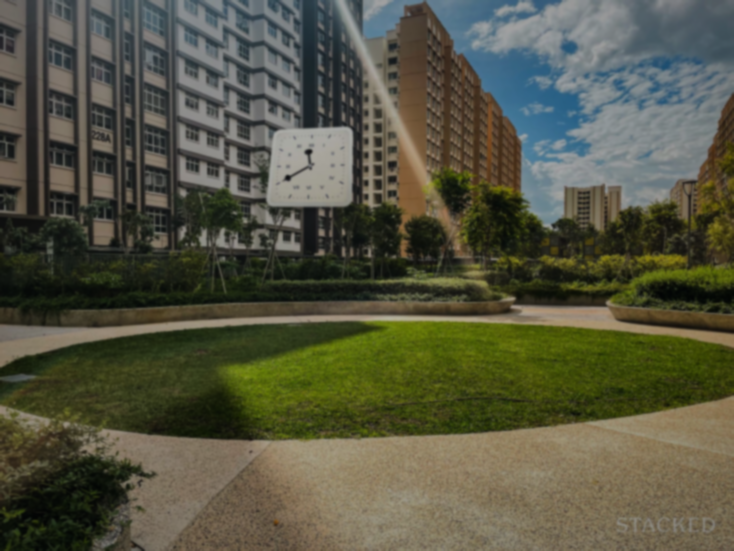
**11:40**
